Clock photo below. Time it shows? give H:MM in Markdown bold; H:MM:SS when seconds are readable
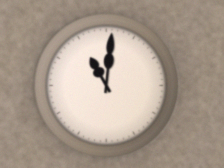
**11:01**
